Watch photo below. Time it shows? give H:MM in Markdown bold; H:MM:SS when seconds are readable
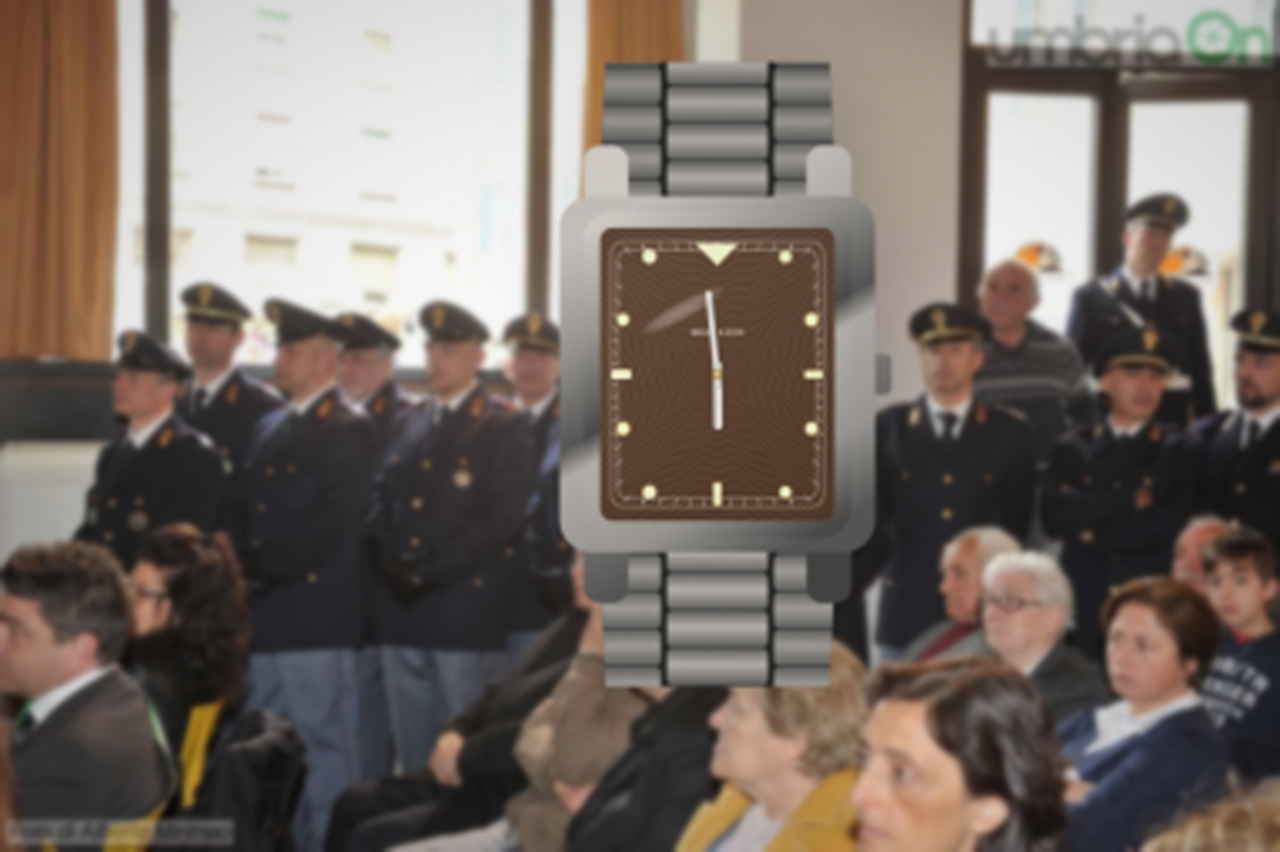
**5:59**
